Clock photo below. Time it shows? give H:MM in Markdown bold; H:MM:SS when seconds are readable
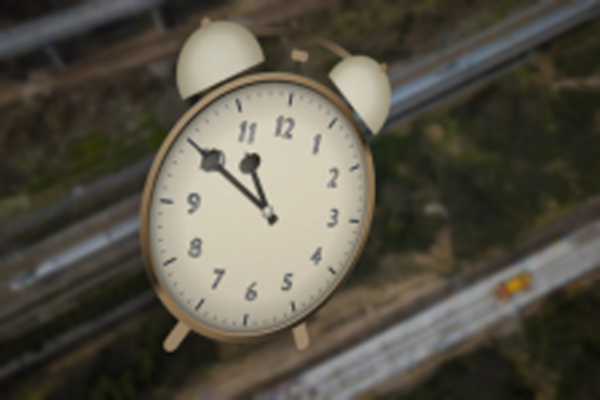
**10:50**
